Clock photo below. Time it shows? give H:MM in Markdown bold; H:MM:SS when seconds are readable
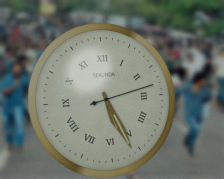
**5:26:13**
